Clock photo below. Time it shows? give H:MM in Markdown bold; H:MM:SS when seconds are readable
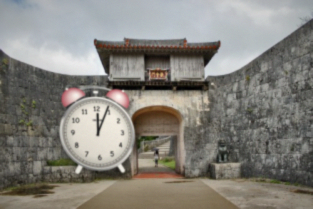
**12:04**
